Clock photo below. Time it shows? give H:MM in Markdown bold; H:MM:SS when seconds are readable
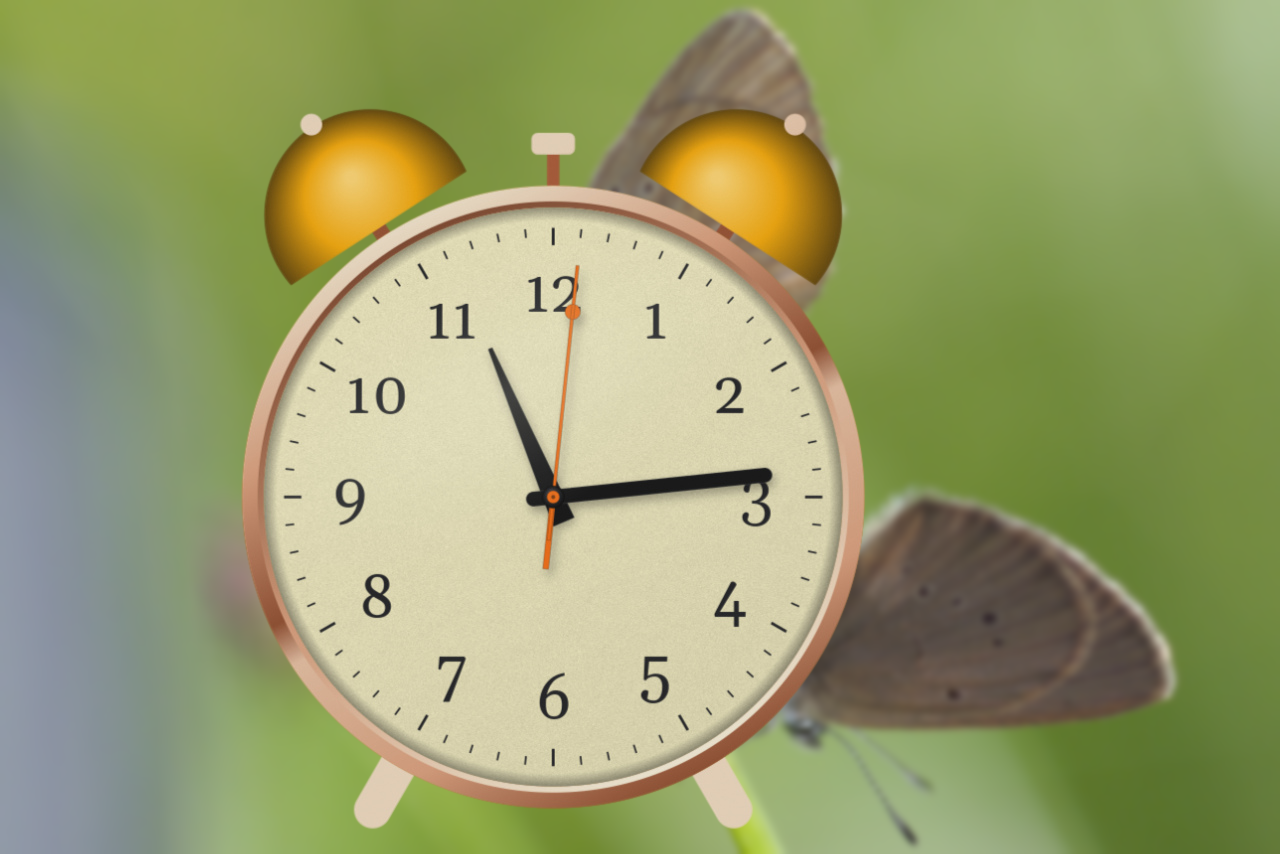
**11:14:01**
